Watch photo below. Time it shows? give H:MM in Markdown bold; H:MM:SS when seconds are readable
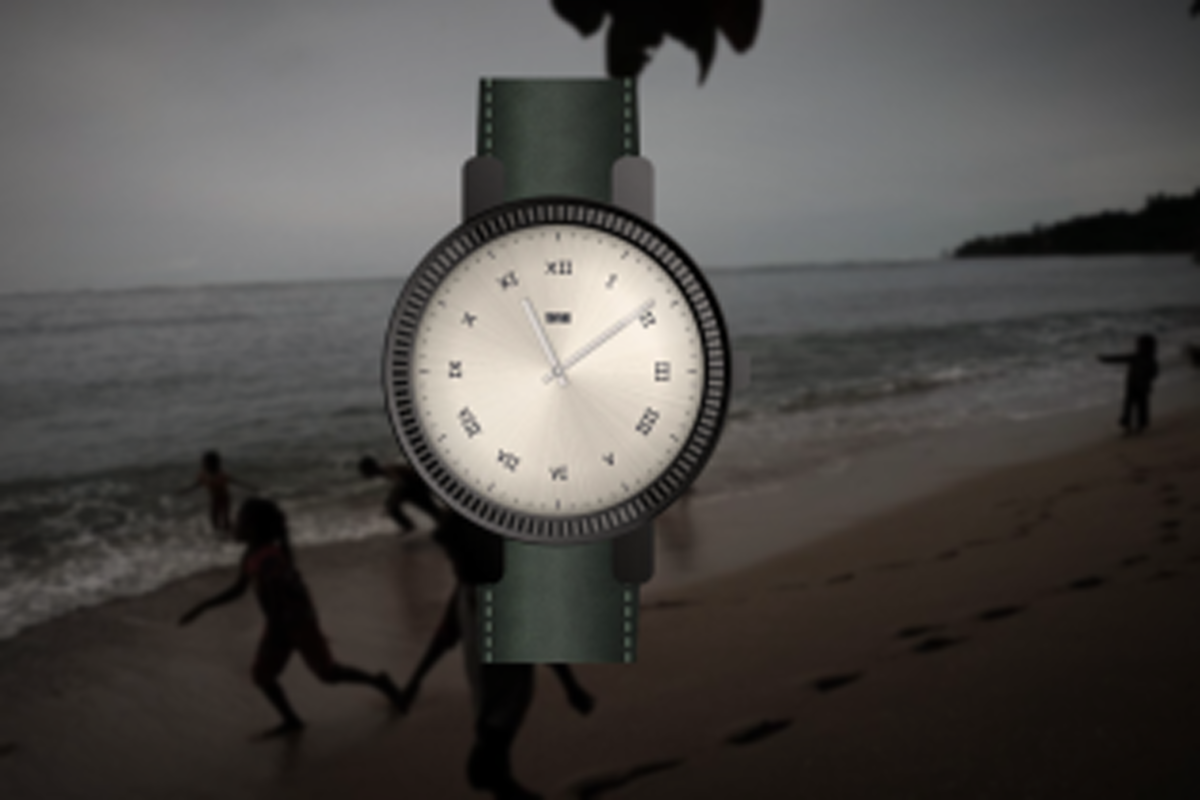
**11:09**
